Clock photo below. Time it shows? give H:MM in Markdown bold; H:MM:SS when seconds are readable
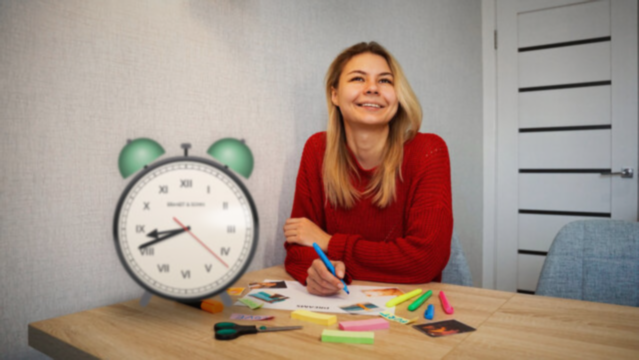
**8:41:22**
